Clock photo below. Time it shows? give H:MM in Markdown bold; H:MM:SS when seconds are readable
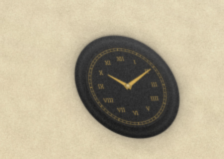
**10:10**
